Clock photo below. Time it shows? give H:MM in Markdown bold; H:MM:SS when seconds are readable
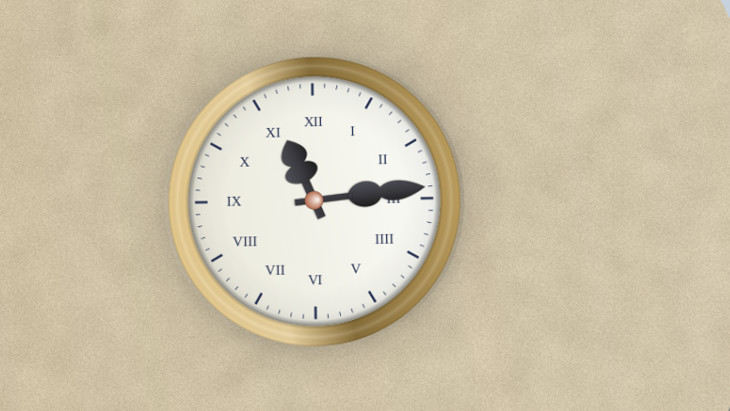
**11:14**
